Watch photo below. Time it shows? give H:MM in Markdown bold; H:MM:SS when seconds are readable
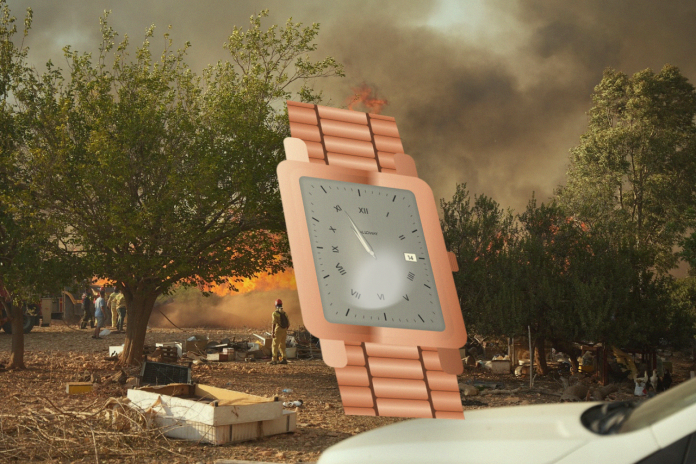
**10:56**
